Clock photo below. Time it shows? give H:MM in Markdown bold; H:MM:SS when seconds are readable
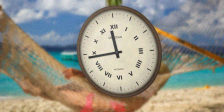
**11:44**
